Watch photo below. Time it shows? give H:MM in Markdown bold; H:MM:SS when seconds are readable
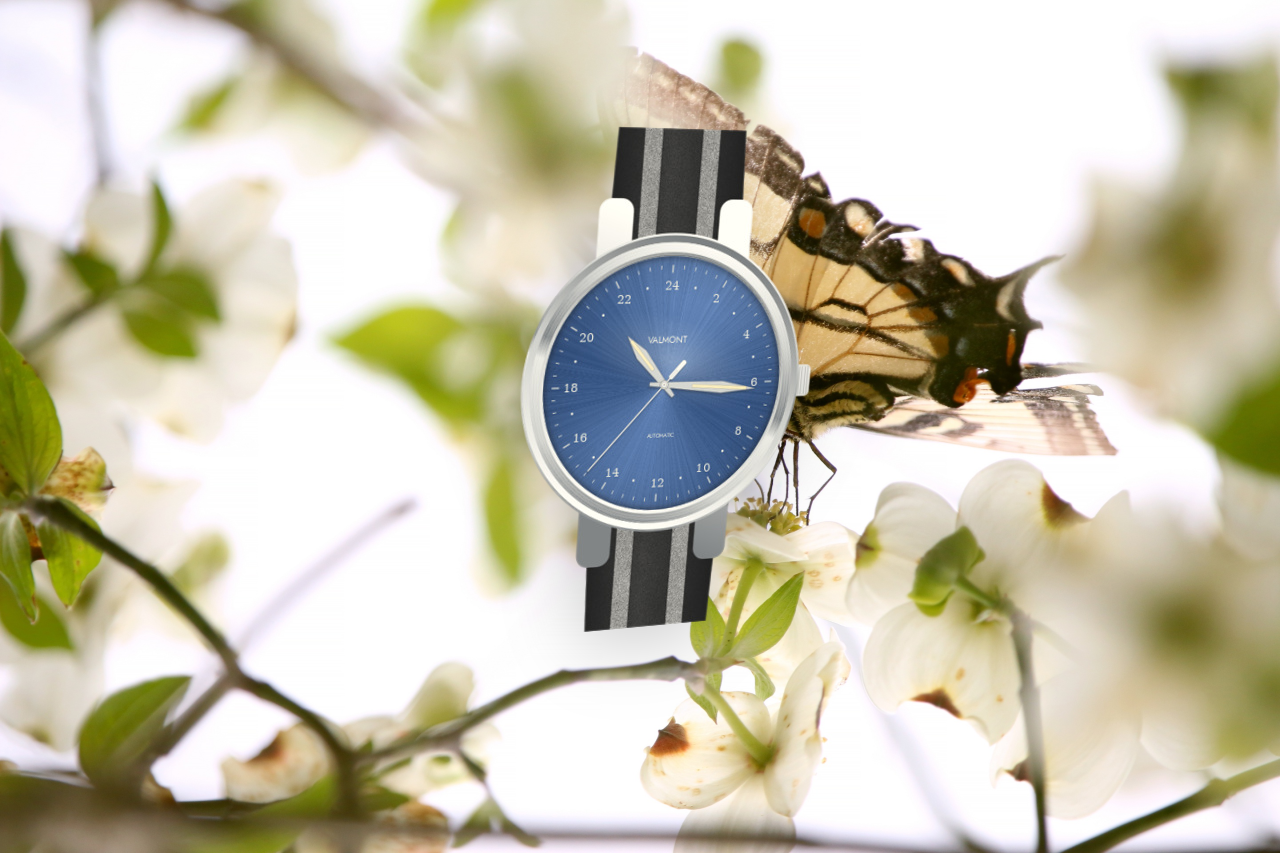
**21:15:37**
